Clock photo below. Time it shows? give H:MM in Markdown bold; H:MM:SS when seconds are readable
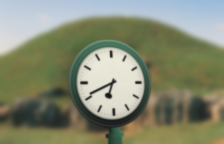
**6:41**
